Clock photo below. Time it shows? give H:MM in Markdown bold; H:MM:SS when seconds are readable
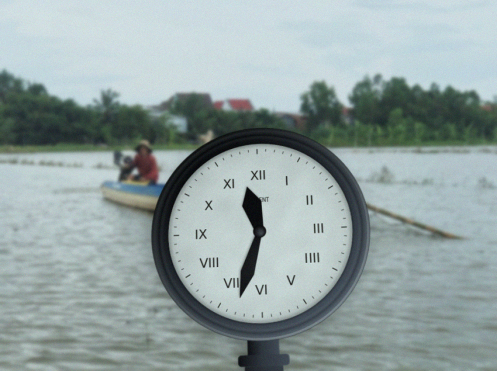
**11:33**
